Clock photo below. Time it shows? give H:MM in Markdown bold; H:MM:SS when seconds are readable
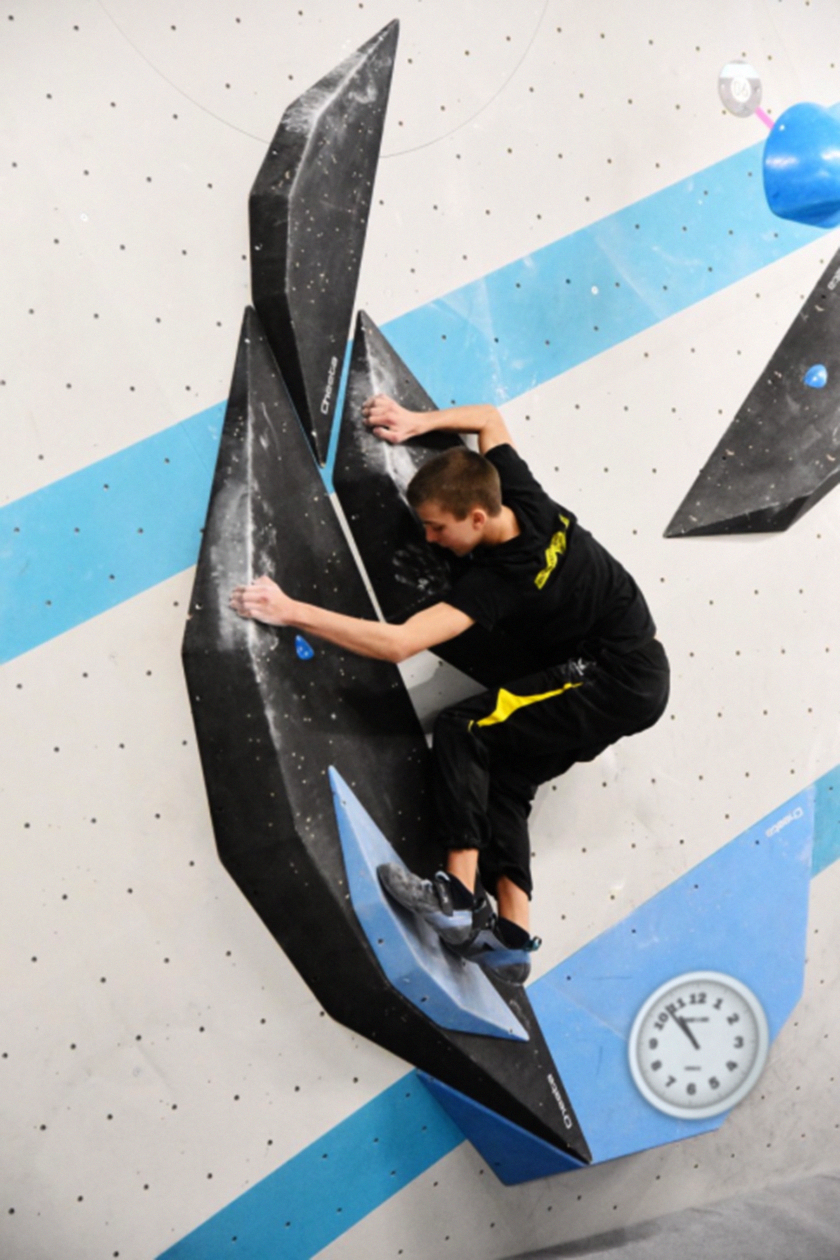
**10:53**
